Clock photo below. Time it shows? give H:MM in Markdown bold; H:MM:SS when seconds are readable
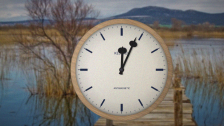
**12:04**
